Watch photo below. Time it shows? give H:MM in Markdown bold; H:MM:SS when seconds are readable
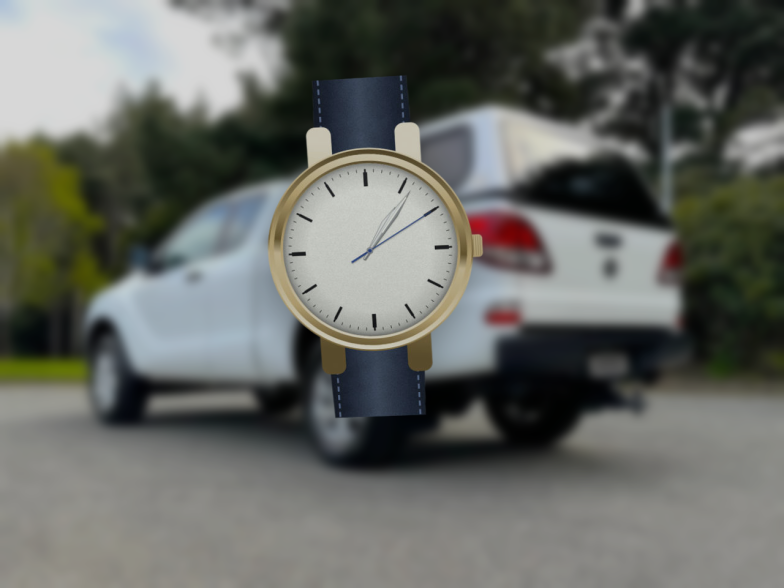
**1:06:10**
